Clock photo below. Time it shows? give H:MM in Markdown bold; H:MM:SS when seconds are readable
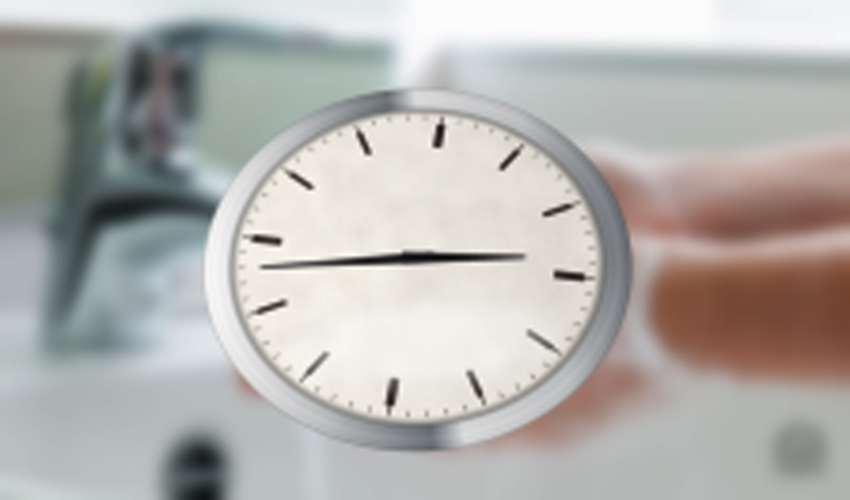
**2:43**
